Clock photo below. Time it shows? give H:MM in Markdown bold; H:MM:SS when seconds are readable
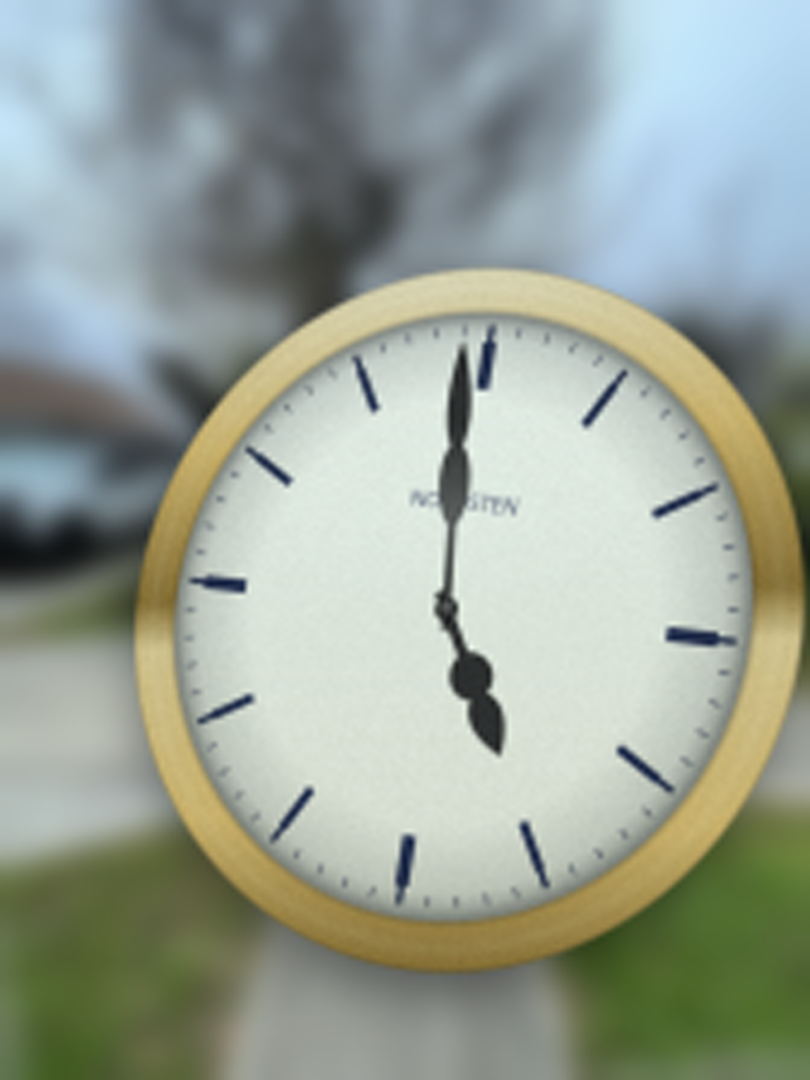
**4:59**
